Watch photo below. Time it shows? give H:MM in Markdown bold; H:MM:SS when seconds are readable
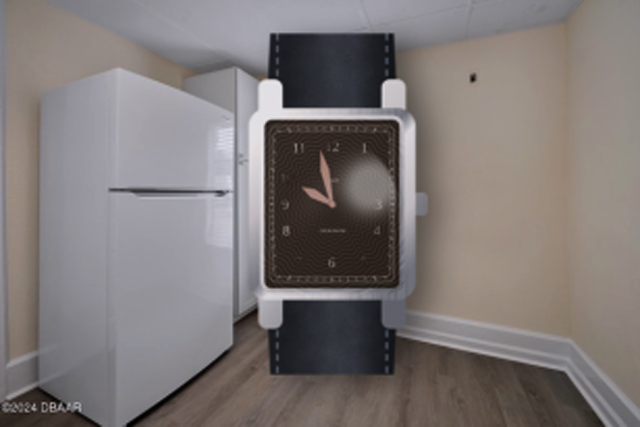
**9:58**
